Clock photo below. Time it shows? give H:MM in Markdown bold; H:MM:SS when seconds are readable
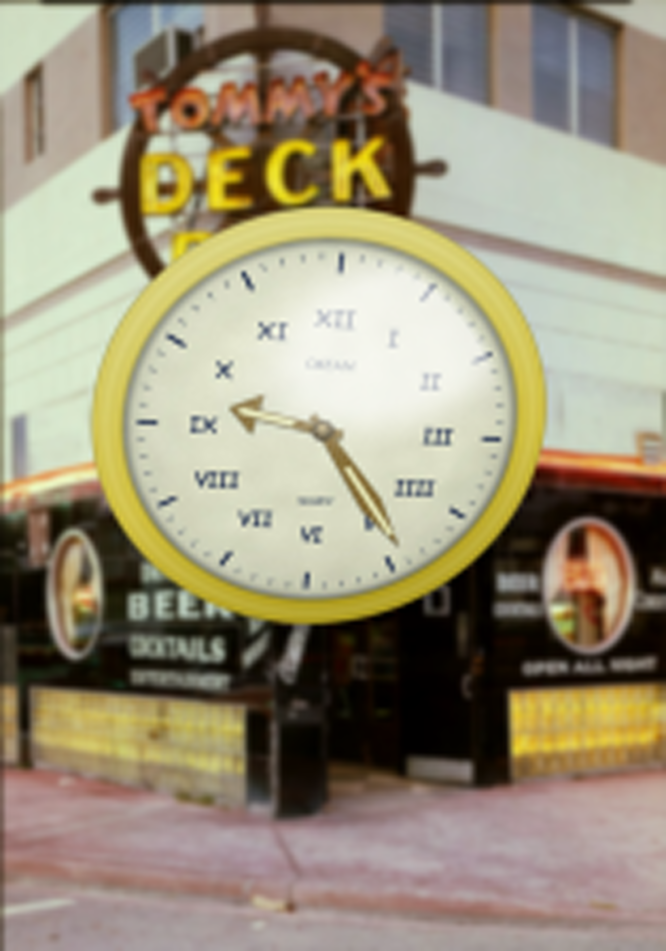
**9:24**
